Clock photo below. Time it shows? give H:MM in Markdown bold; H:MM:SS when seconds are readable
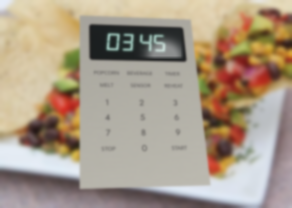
**3:45**
